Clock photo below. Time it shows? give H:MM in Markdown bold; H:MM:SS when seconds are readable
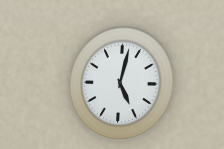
**5:02**
